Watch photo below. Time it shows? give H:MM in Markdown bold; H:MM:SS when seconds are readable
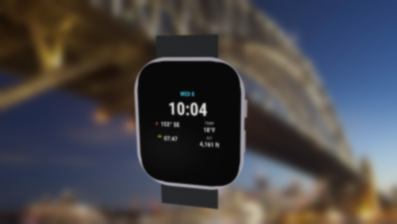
**10:04**
